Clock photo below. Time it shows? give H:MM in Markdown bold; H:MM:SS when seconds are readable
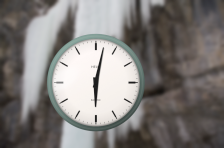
**6:02**
